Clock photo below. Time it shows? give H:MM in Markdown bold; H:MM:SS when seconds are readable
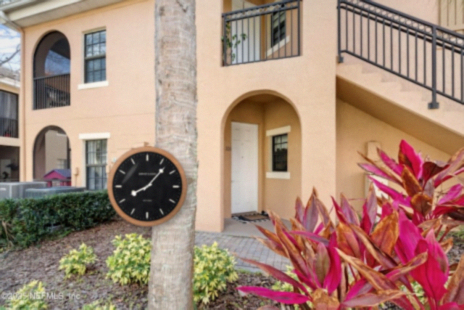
**8:07**
